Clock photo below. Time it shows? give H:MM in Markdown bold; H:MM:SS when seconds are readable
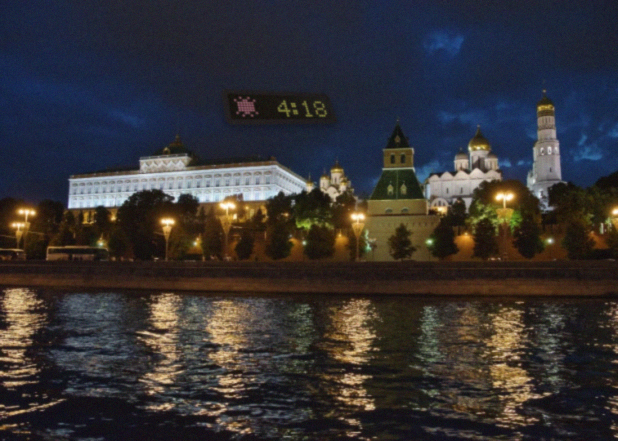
**4:18**
